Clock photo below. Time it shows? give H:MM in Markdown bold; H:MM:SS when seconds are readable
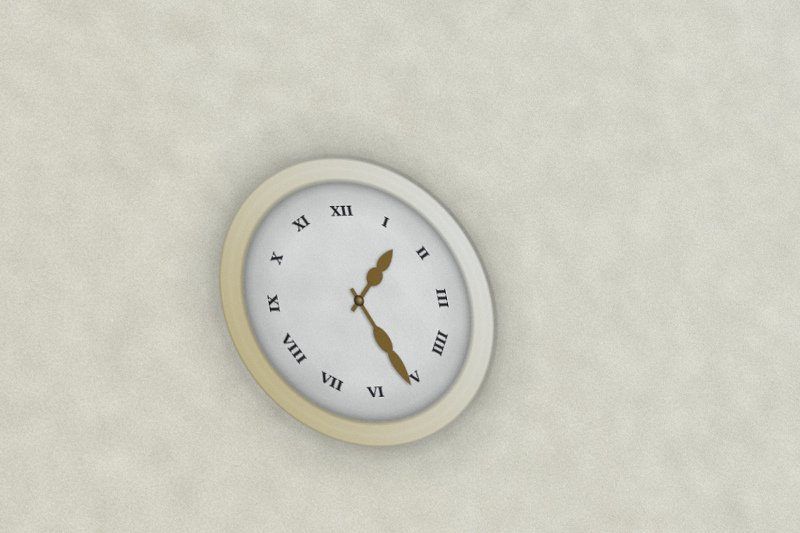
**1:26**
